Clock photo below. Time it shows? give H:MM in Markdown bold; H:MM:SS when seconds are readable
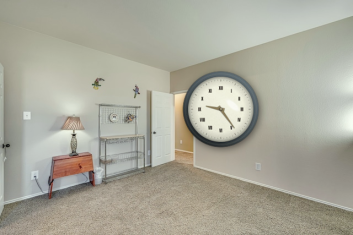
**9:24**
